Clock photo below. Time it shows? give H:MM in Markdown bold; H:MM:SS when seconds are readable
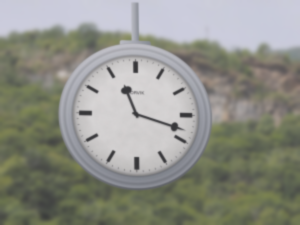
**11:18**
